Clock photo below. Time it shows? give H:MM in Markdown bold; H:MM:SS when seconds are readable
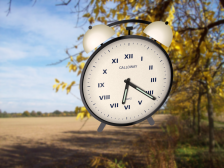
**6:21**
